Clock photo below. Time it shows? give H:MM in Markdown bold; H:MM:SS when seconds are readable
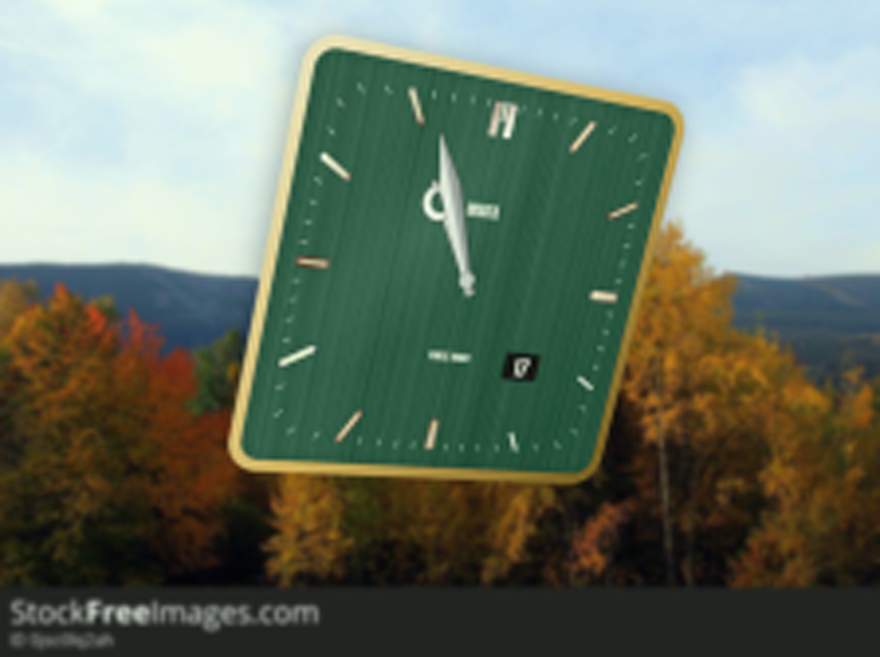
**10:56**
